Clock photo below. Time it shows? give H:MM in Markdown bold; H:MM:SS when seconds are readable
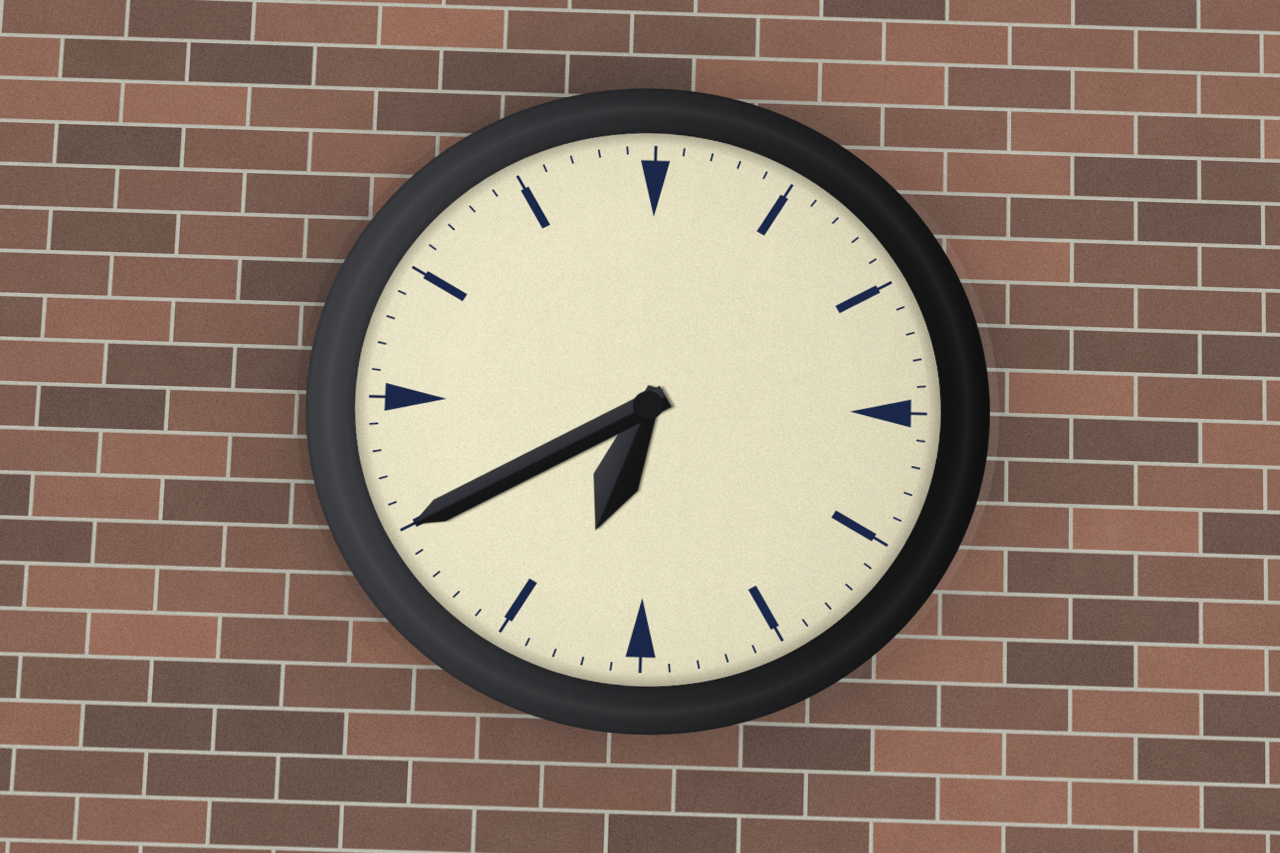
**6:40**
